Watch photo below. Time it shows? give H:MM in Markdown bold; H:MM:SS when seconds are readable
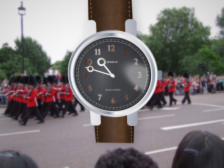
**10:48**
